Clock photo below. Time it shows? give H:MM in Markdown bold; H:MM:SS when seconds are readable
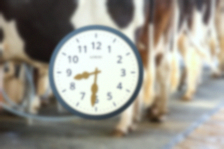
**8:31**
